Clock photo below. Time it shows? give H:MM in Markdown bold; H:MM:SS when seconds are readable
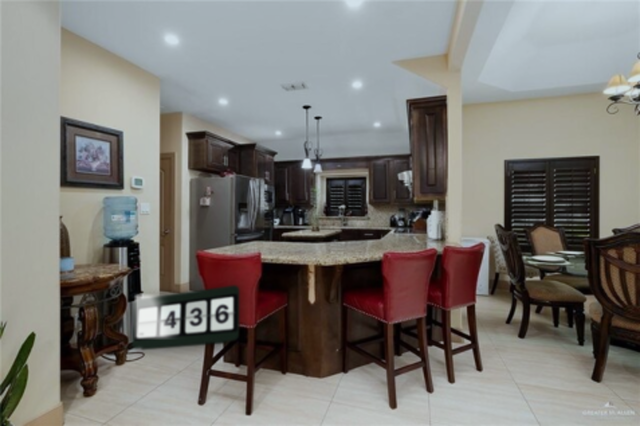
**4:36**
